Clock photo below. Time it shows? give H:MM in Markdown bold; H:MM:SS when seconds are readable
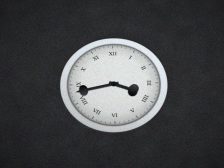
**3:43**
